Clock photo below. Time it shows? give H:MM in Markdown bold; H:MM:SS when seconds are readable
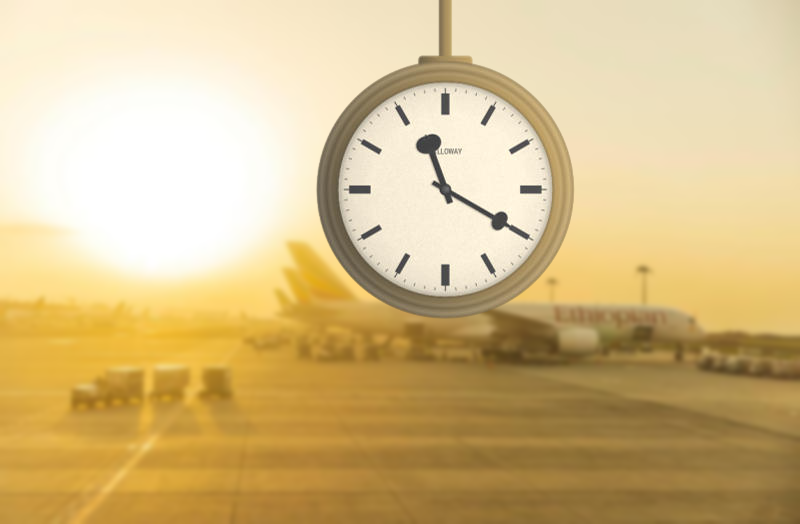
**11:20**
